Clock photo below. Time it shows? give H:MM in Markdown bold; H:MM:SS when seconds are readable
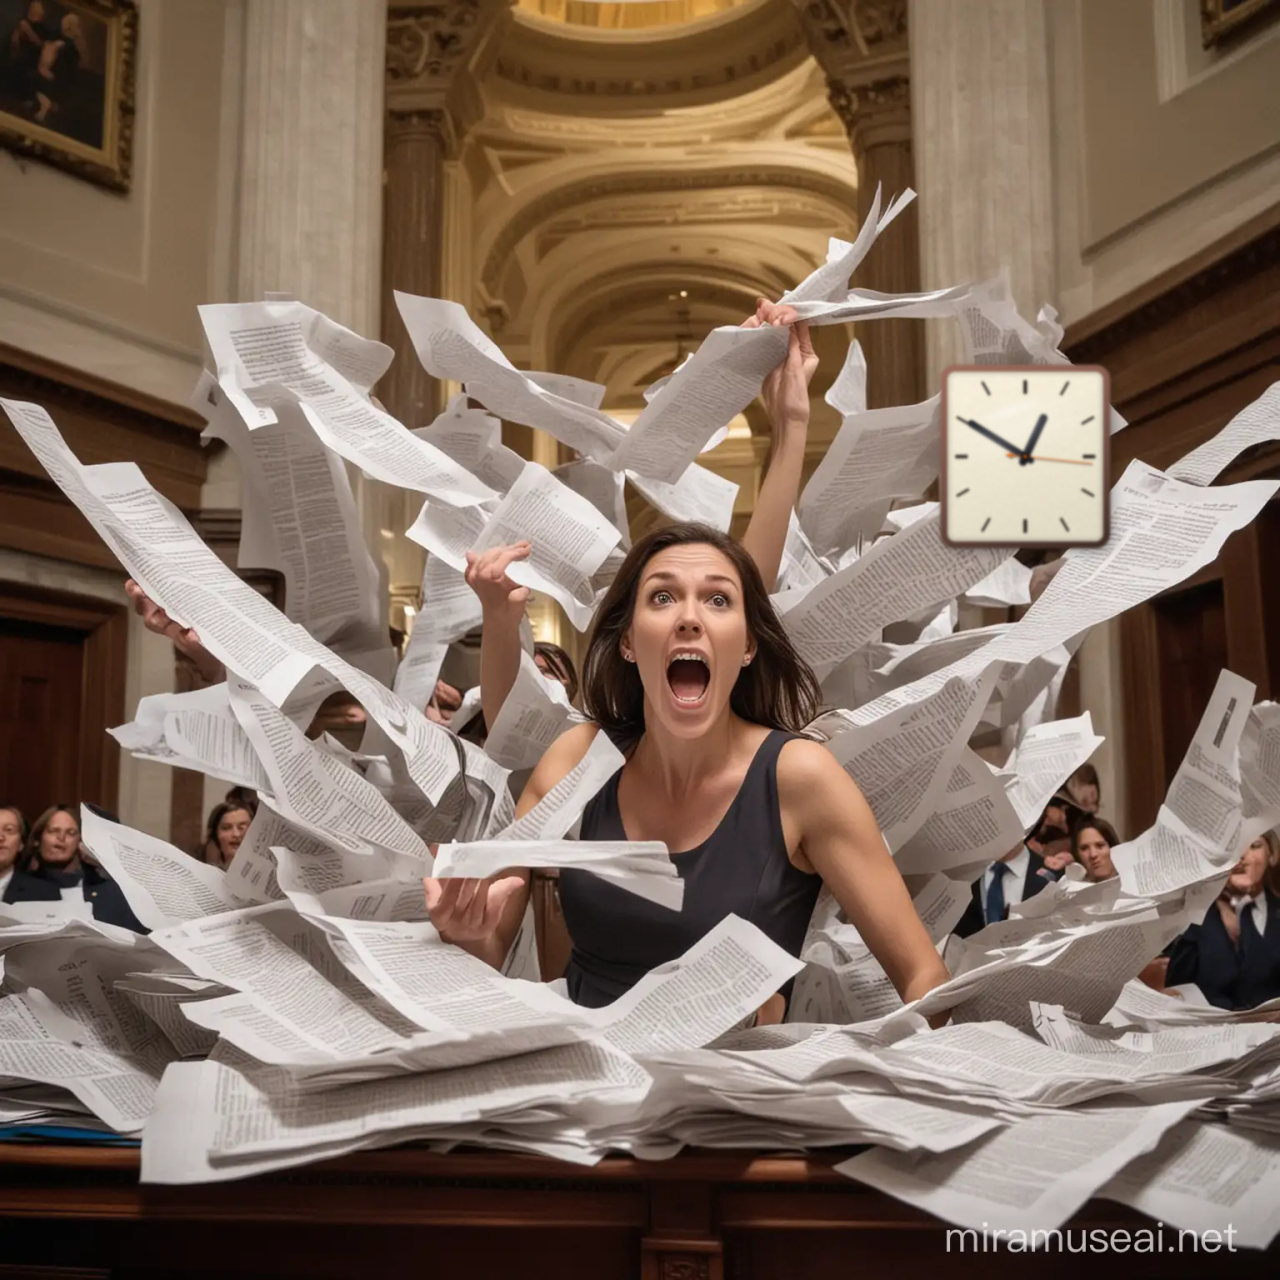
**12:50:16**
